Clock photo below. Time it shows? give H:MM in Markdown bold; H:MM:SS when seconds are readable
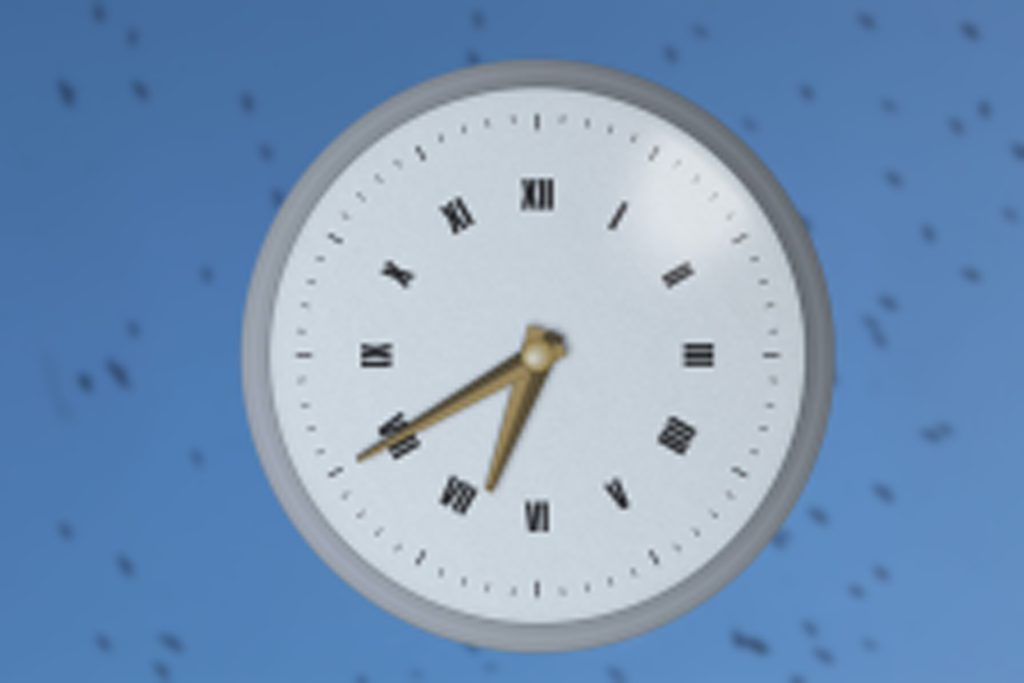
**6:40**
